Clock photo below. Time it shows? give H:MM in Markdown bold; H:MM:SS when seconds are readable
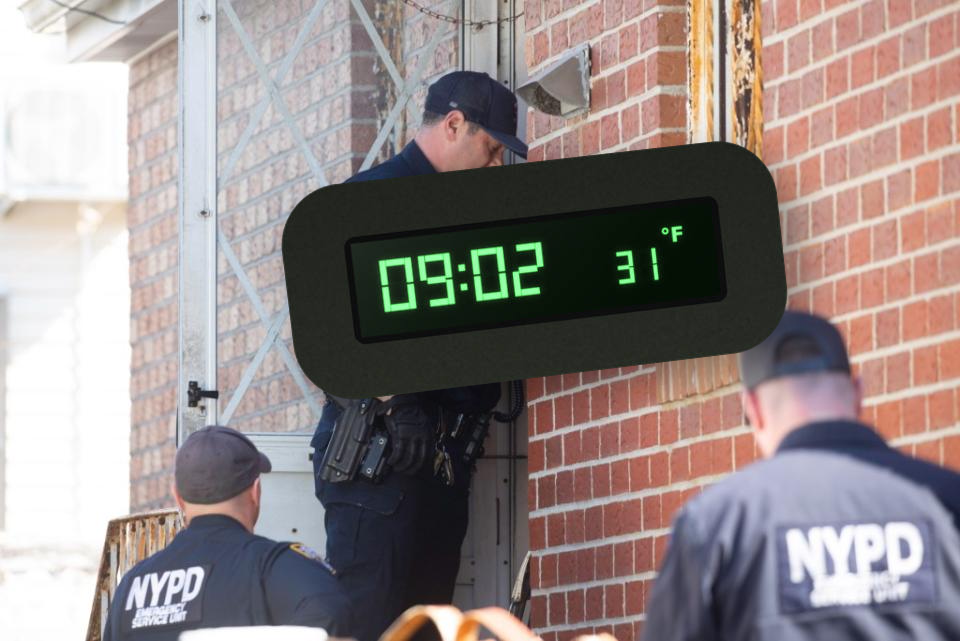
**9:02**
